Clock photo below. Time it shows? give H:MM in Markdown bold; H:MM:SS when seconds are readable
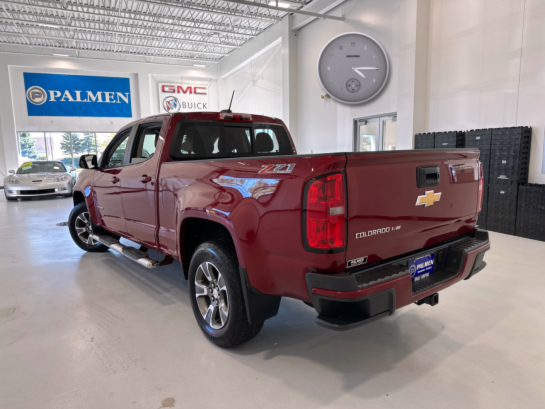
**4:15**
